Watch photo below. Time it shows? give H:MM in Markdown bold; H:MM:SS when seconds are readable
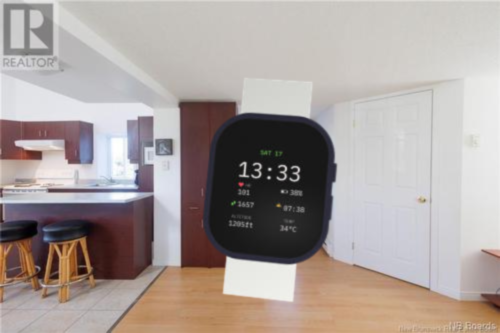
**13:33**
